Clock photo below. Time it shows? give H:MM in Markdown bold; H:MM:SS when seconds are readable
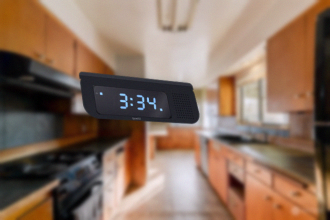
**3:34**
